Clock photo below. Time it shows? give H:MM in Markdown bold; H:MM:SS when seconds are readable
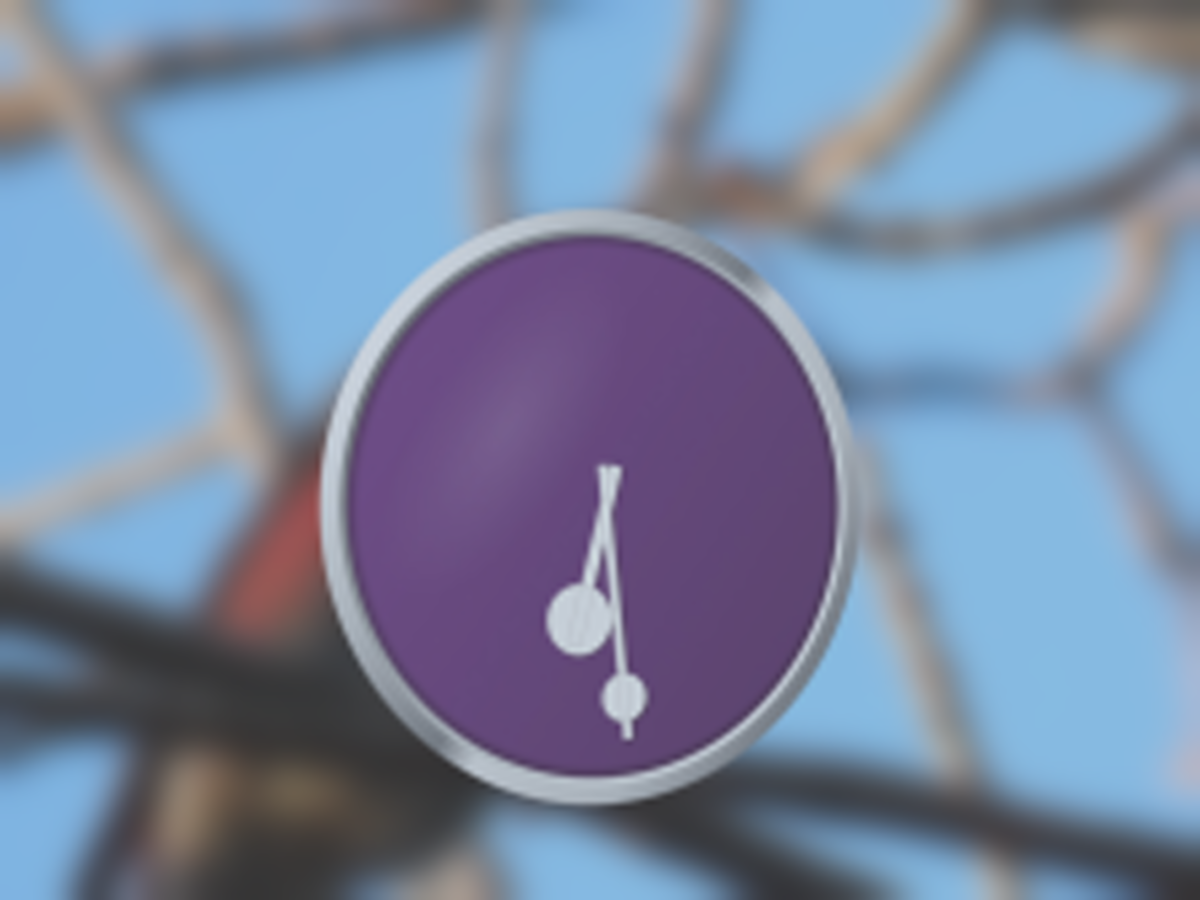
**6:29**
